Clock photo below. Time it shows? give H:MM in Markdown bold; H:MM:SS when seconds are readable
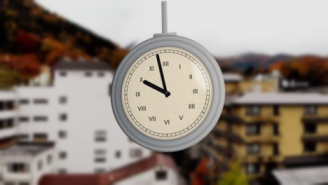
**9:58**
